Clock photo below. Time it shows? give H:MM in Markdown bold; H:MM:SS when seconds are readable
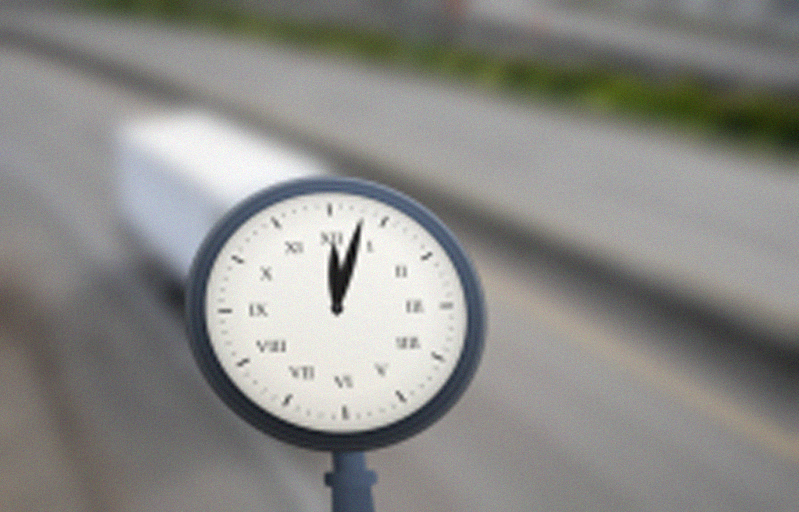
**12:03**
